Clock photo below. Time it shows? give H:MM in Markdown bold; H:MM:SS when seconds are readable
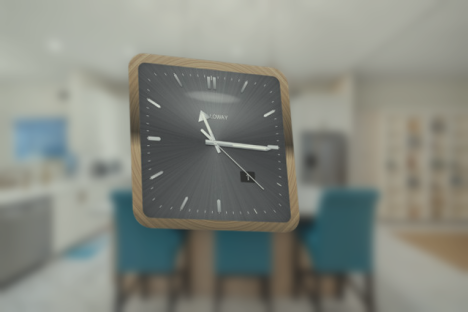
**11:15:22**
